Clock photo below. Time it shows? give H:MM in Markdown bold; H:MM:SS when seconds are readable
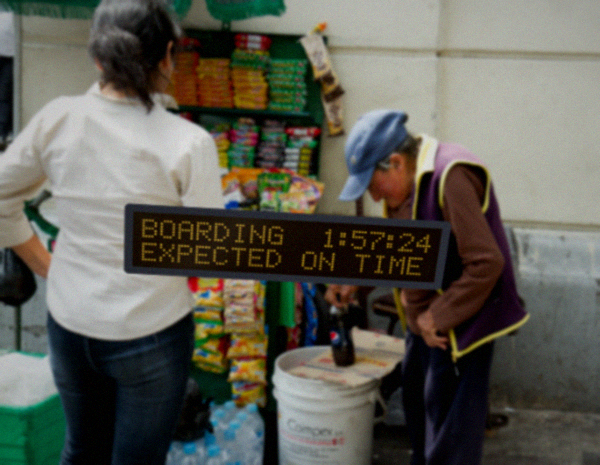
**1:57:24**
